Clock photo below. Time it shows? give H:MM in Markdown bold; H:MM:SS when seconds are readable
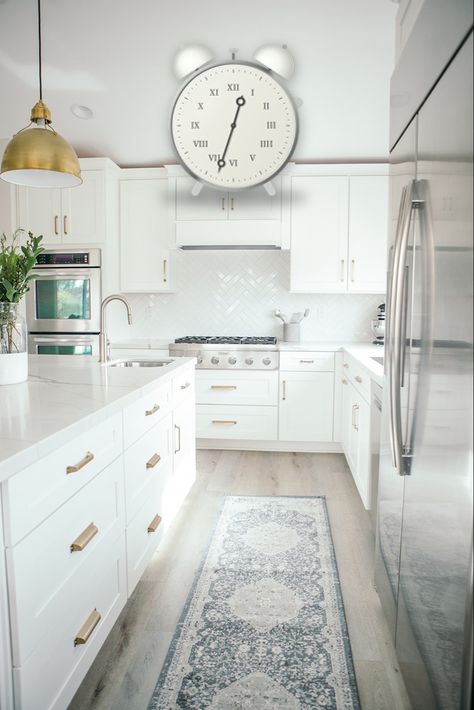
**12:33**
